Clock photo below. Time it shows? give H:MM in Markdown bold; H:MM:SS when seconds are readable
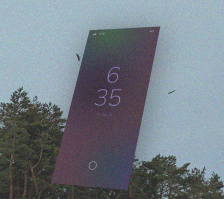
**6:35**
